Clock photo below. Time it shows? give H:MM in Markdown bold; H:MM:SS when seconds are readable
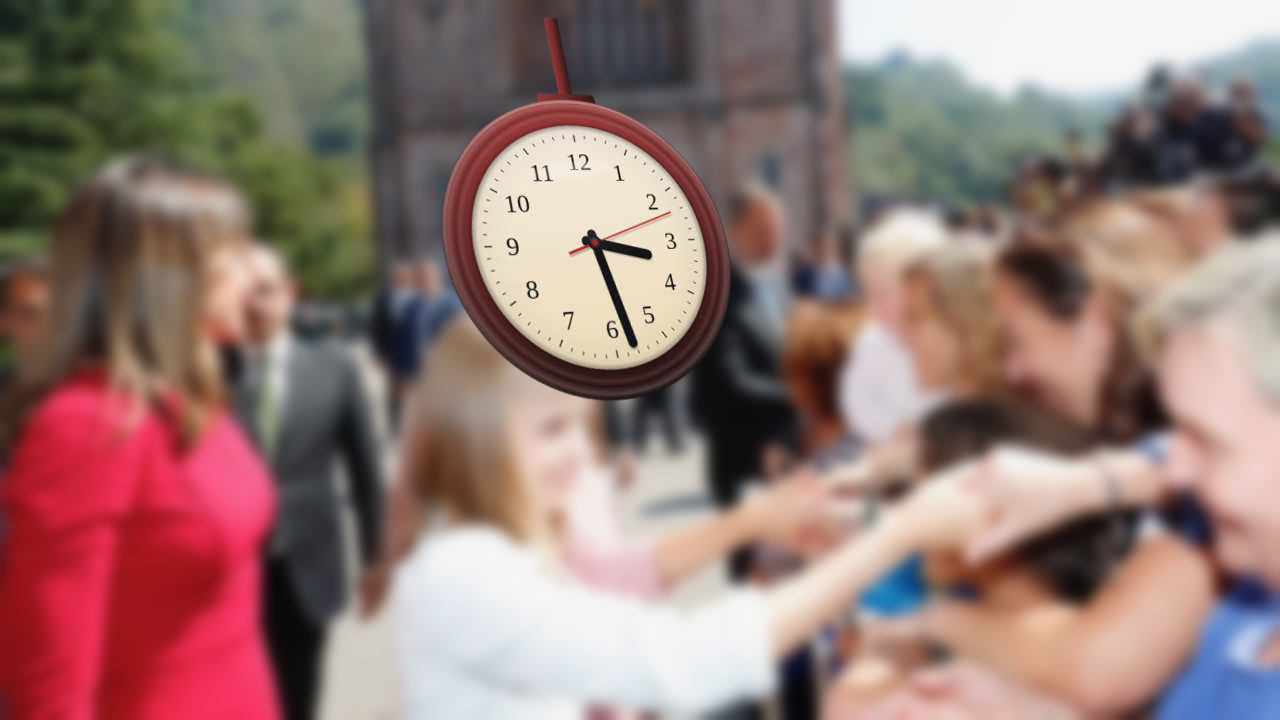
**3:28:12**
